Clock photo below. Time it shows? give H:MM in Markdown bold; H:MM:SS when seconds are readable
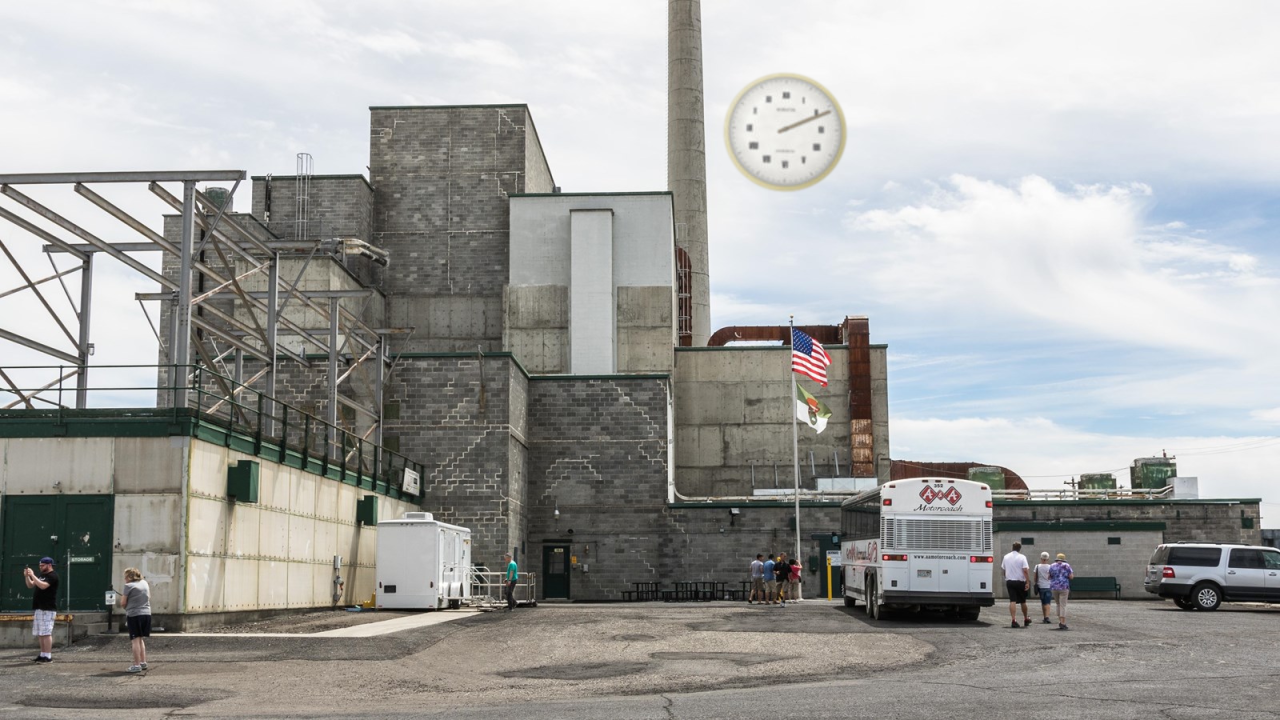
**2:11**
